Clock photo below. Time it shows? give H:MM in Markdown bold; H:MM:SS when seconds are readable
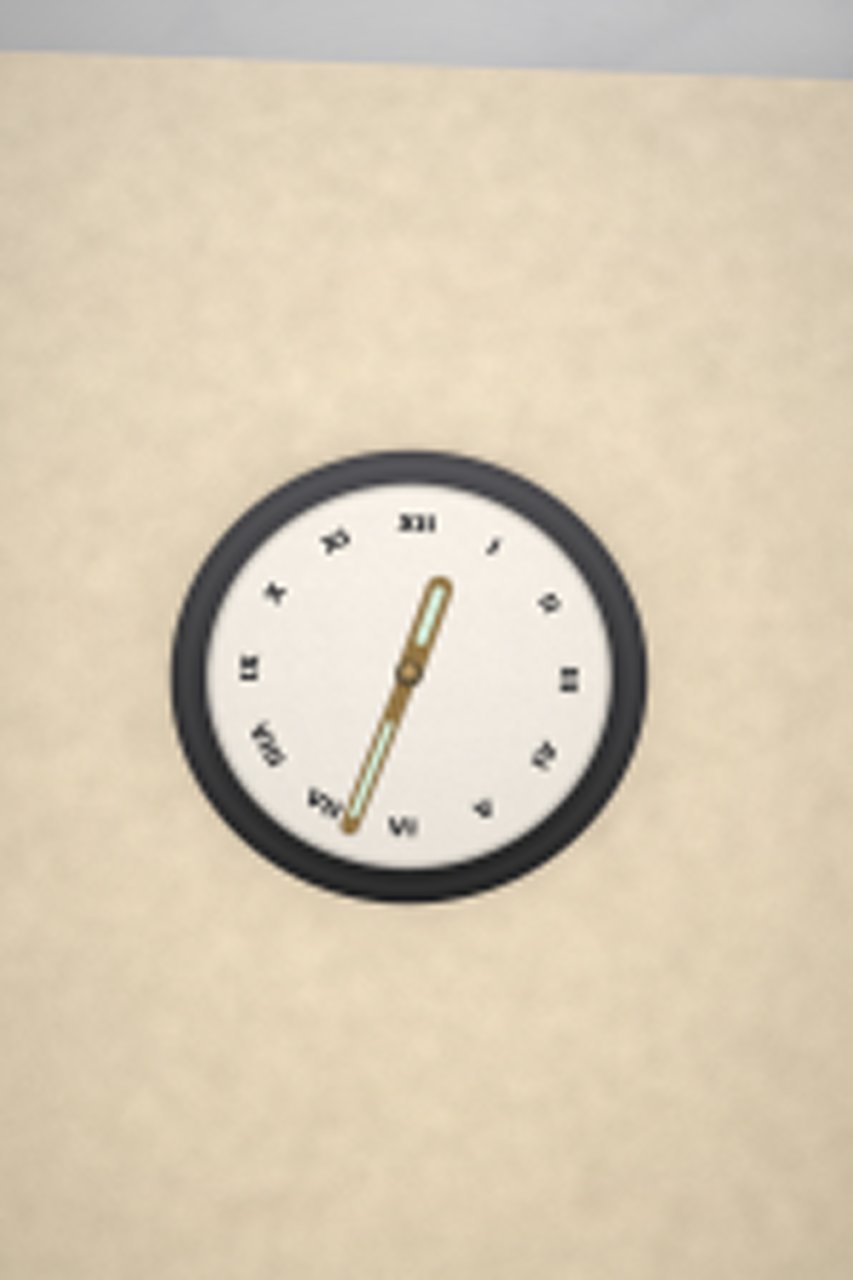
**12:33**
